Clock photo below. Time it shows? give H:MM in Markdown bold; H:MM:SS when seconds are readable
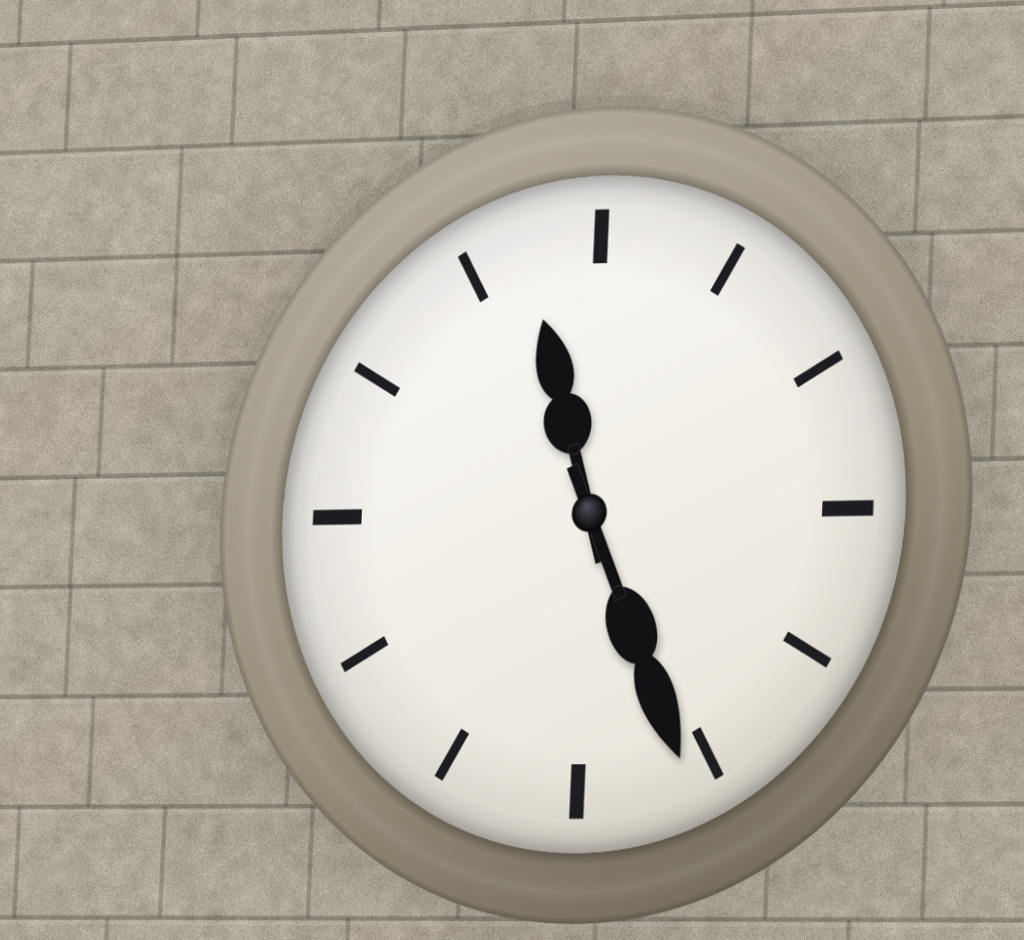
**11:26**
